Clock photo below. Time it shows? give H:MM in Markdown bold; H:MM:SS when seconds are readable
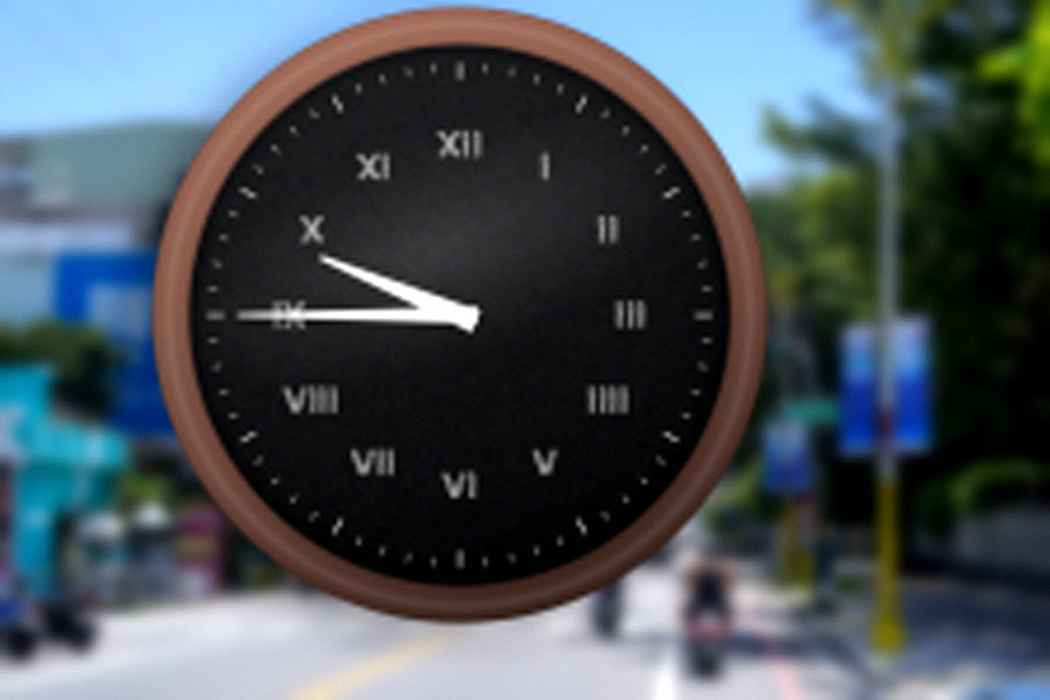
**9:45**
